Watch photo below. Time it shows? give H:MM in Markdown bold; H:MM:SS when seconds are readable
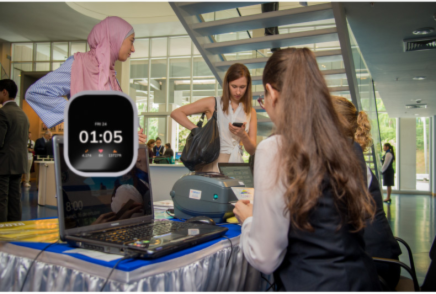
**1:05**
